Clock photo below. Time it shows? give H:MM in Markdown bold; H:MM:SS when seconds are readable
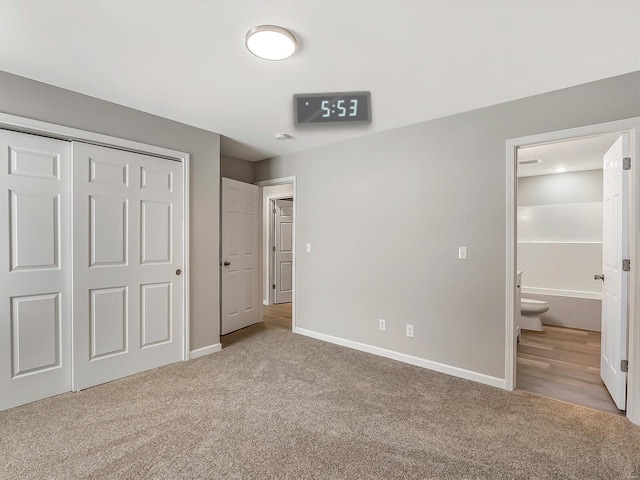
**5:53**
